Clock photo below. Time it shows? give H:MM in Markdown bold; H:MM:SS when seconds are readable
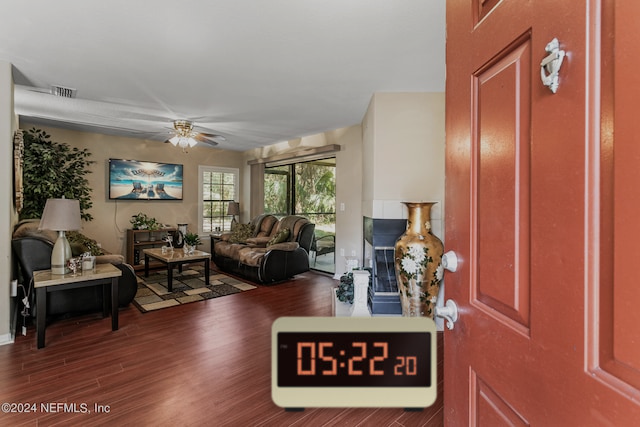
**5:22:20**
